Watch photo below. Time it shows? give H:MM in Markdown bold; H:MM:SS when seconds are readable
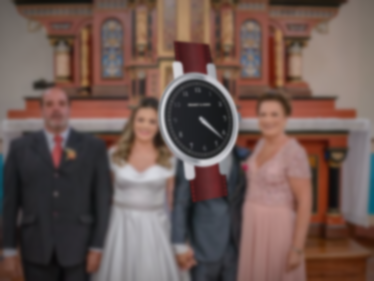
**4:22**
